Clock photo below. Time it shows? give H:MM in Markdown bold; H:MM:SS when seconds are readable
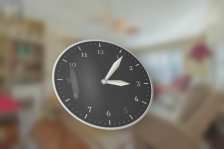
**3:06**
